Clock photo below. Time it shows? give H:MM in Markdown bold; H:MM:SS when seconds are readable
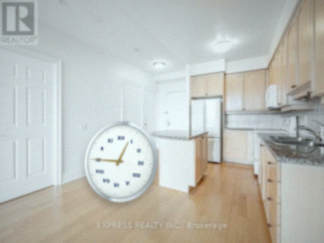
**12:45**
